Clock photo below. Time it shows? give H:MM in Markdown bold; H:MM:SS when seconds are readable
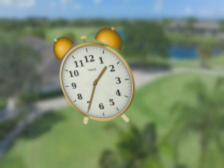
**1:35**
